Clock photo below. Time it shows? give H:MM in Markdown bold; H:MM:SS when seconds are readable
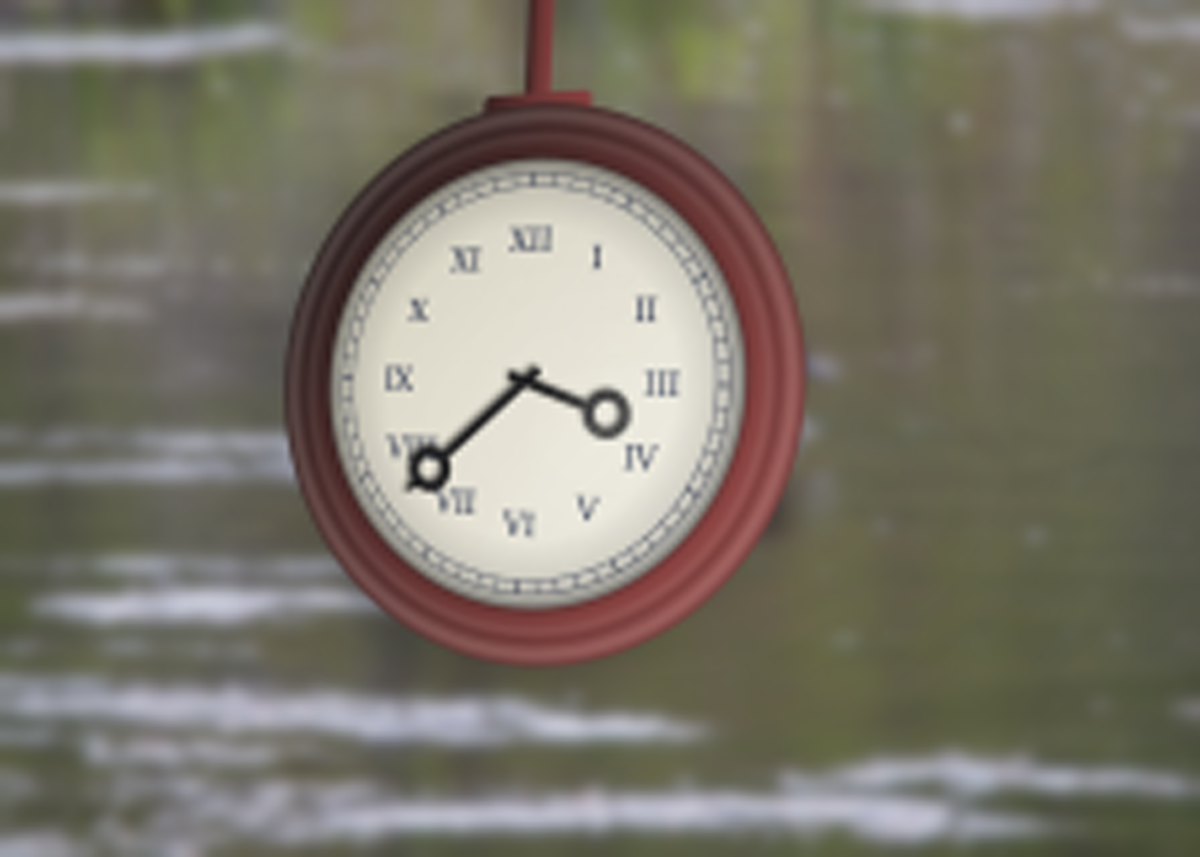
**3:38**
